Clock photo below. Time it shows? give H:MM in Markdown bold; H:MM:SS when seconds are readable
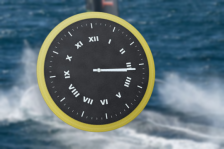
**3:16**
